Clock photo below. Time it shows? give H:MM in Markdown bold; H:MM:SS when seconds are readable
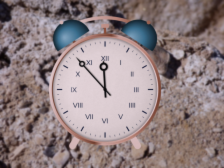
**11:53**
